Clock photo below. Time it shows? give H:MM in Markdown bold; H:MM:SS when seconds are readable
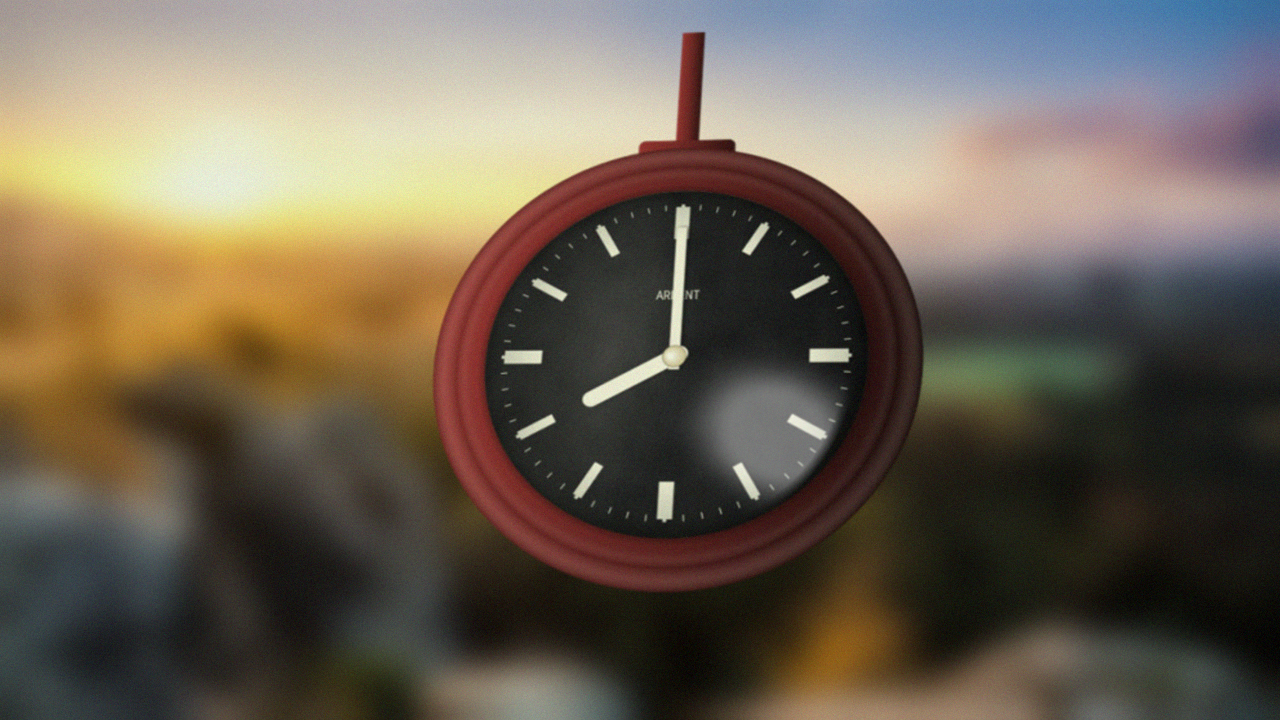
**8:00**
